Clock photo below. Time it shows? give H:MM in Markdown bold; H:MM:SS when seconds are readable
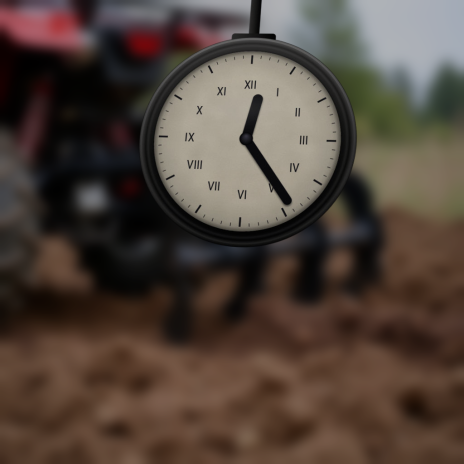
**12:24**
